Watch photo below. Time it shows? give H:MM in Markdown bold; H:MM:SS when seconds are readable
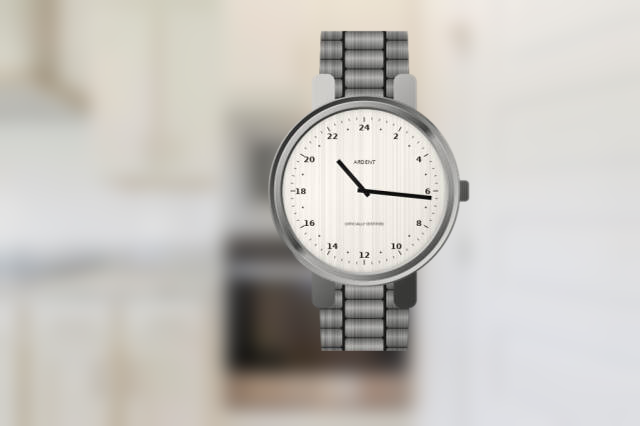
**21:16**
